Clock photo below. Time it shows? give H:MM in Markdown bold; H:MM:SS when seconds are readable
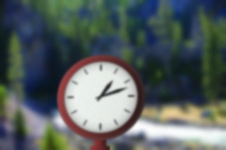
**1:12**
